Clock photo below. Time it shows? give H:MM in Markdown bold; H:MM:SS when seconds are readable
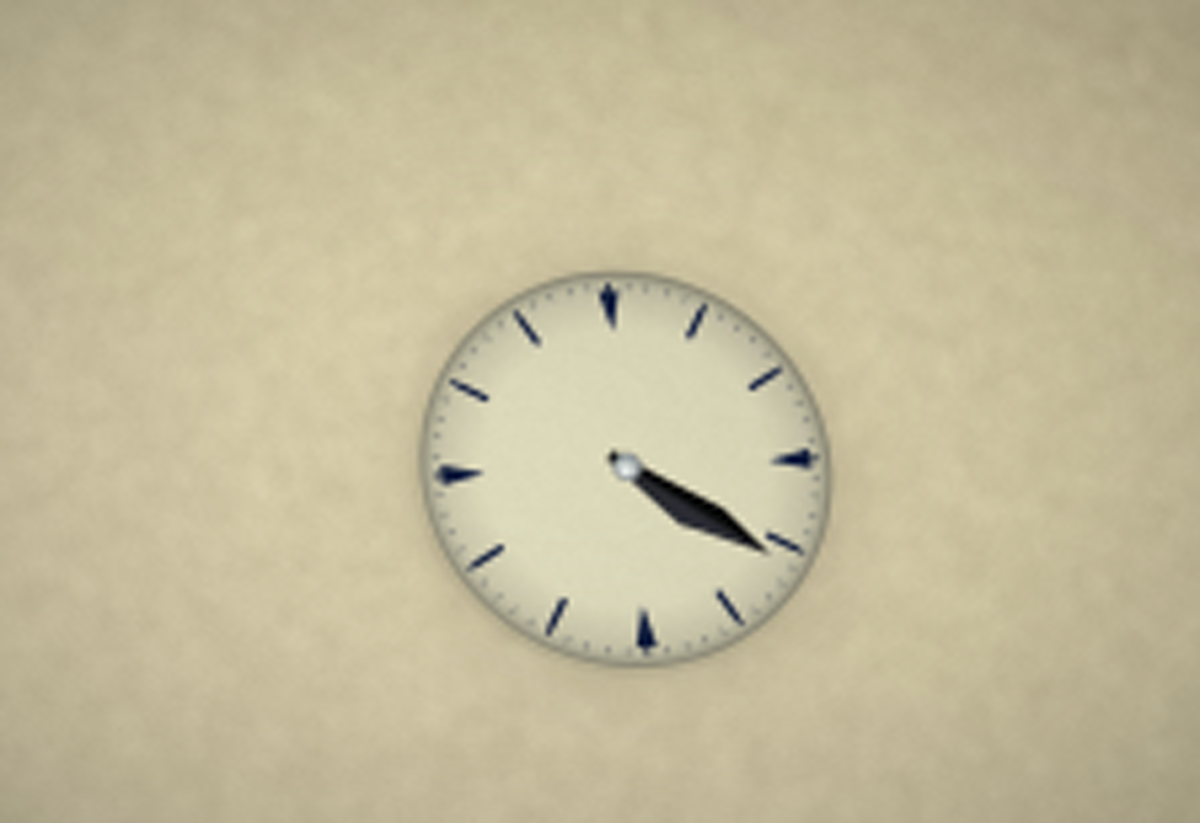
**4:21**
